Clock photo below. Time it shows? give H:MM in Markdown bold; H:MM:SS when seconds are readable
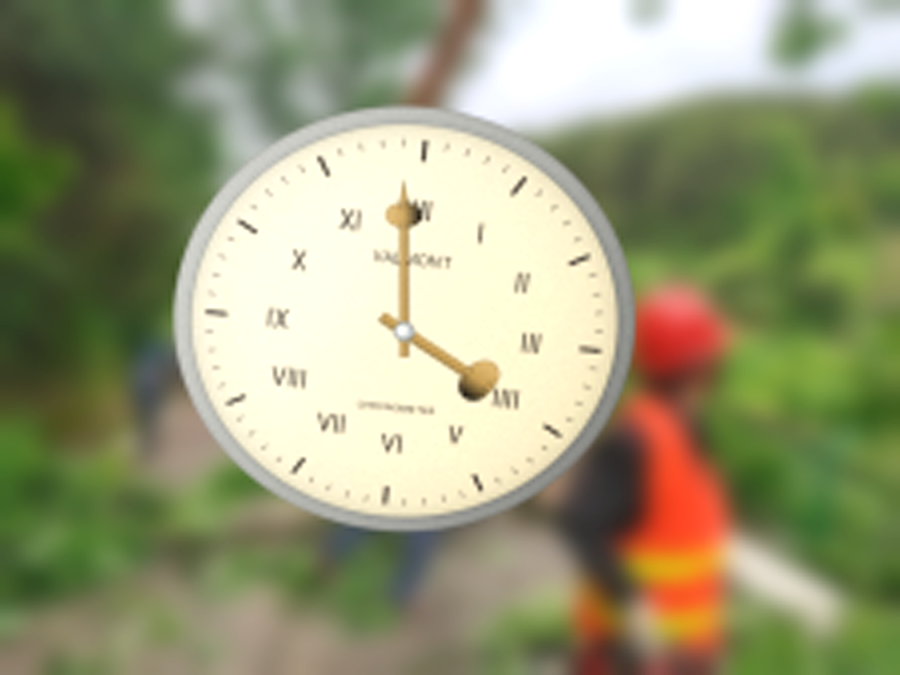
**3:59**
